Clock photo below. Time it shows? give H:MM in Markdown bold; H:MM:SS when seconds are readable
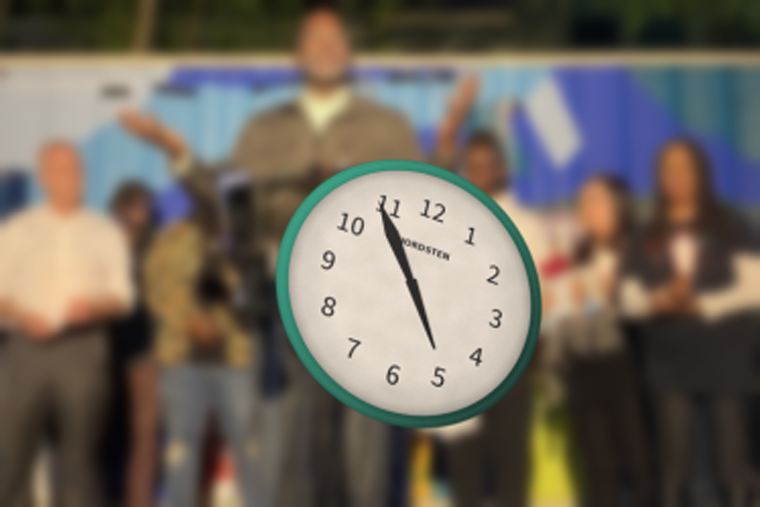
**4:54**
